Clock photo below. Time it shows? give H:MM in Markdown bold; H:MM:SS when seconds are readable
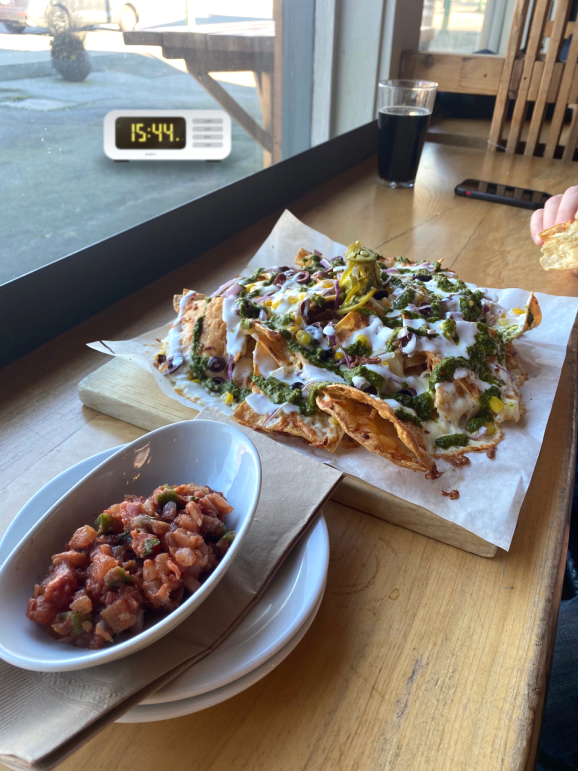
**15:44**
